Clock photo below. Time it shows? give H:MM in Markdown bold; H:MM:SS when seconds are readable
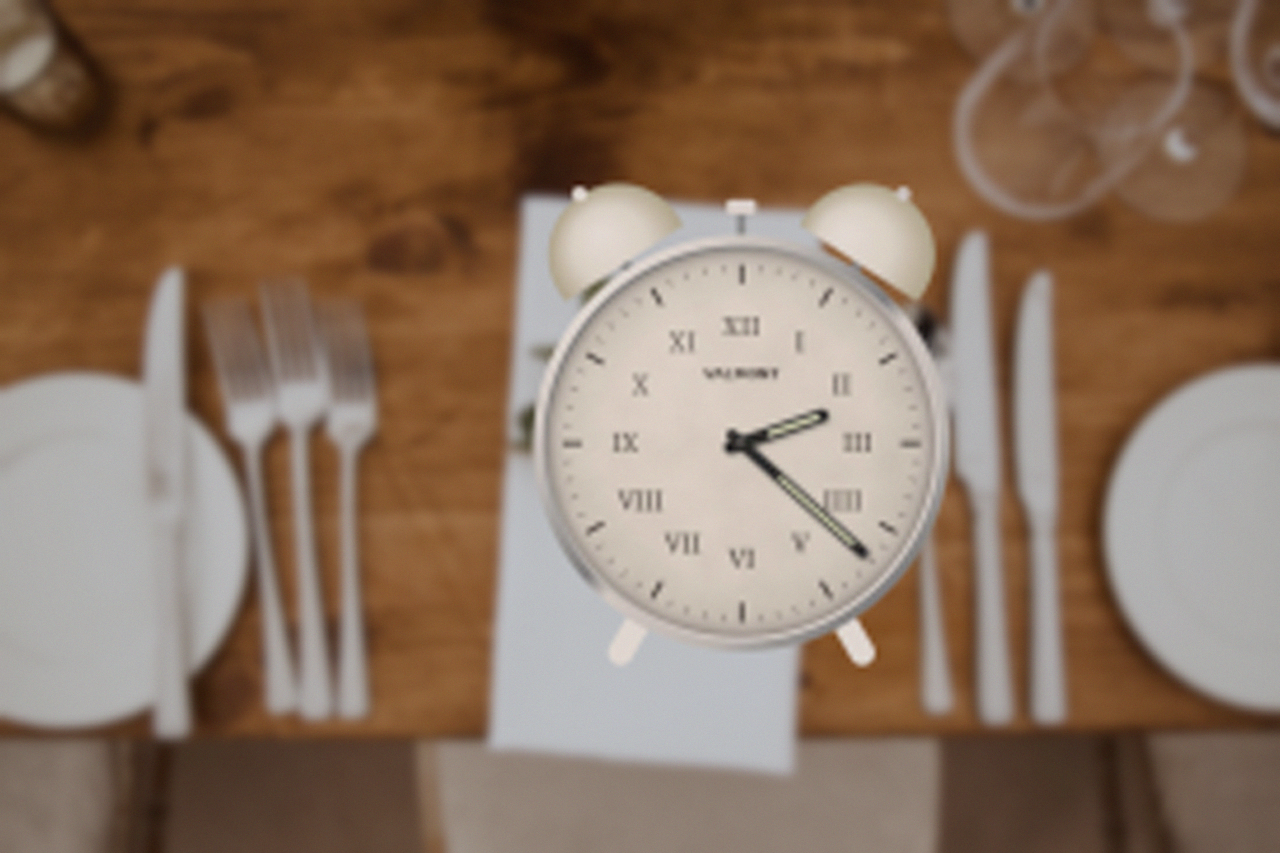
**2:22**
